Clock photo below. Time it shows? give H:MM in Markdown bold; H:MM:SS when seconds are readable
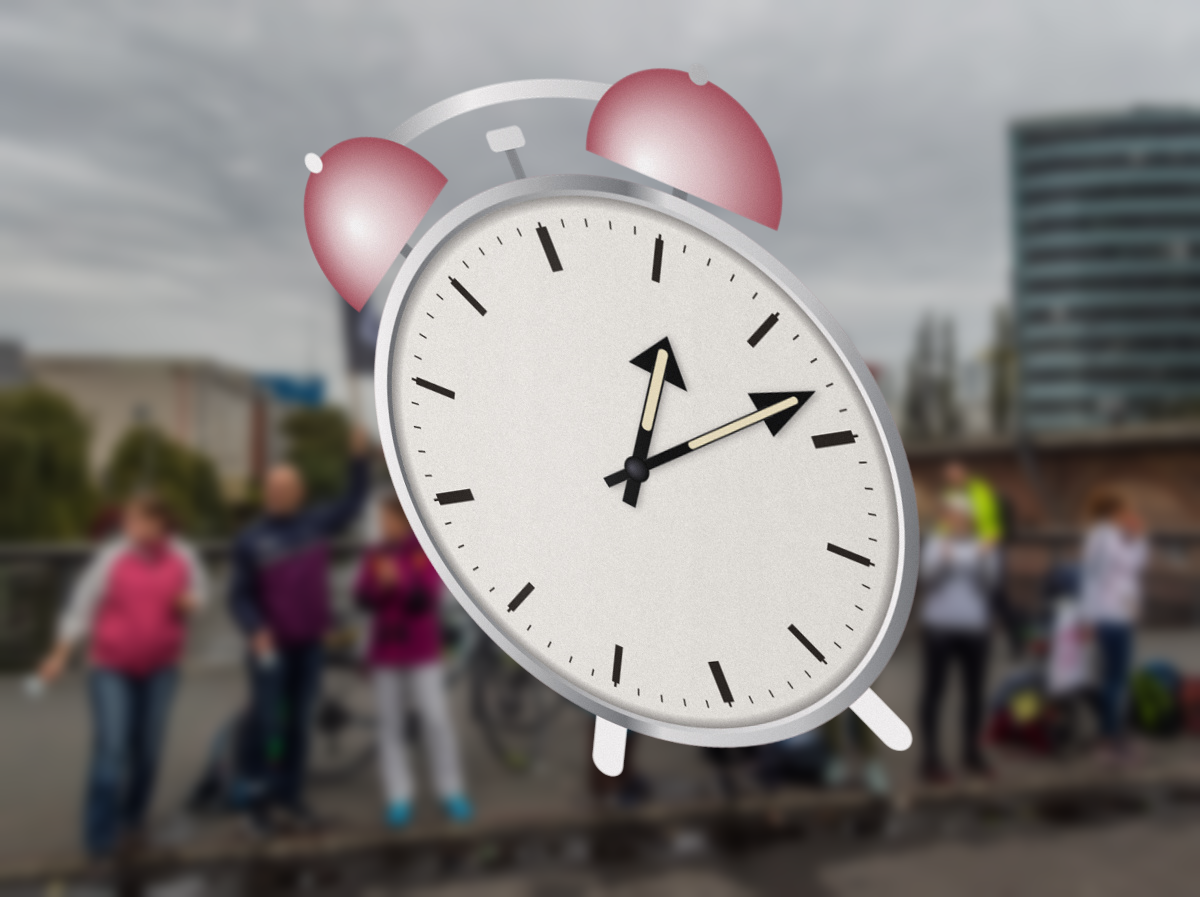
**1:13**
